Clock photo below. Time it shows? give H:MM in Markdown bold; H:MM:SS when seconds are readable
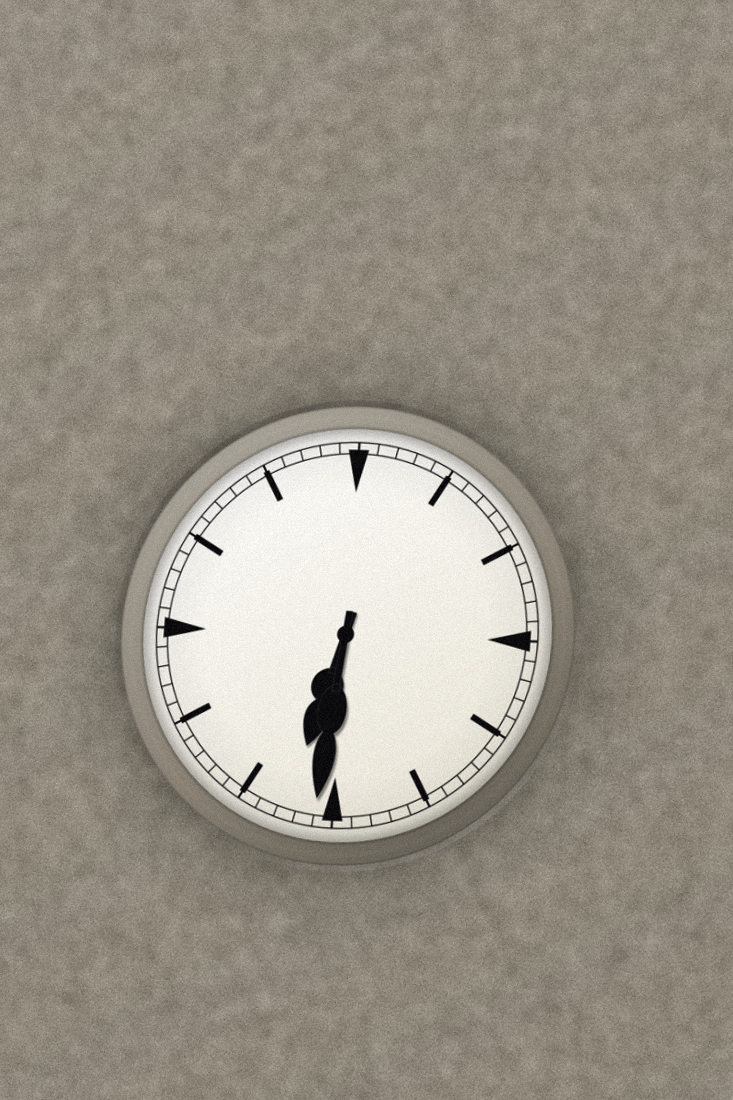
**6:31**
